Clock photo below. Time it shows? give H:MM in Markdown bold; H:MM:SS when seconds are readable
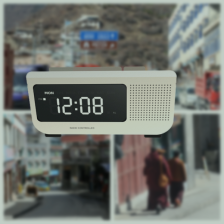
**12:08**
